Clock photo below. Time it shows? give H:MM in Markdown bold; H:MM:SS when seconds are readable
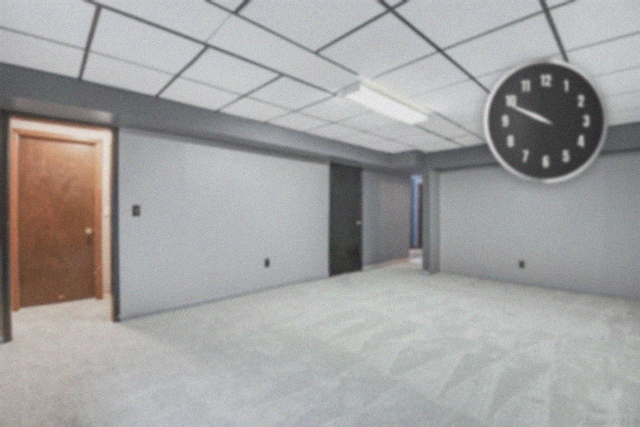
**9:49**
